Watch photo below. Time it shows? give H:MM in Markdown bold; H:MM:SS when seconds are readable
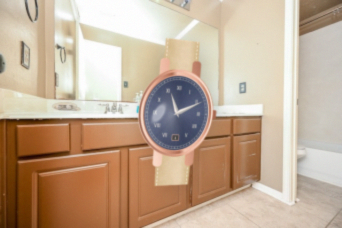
**11:11**
